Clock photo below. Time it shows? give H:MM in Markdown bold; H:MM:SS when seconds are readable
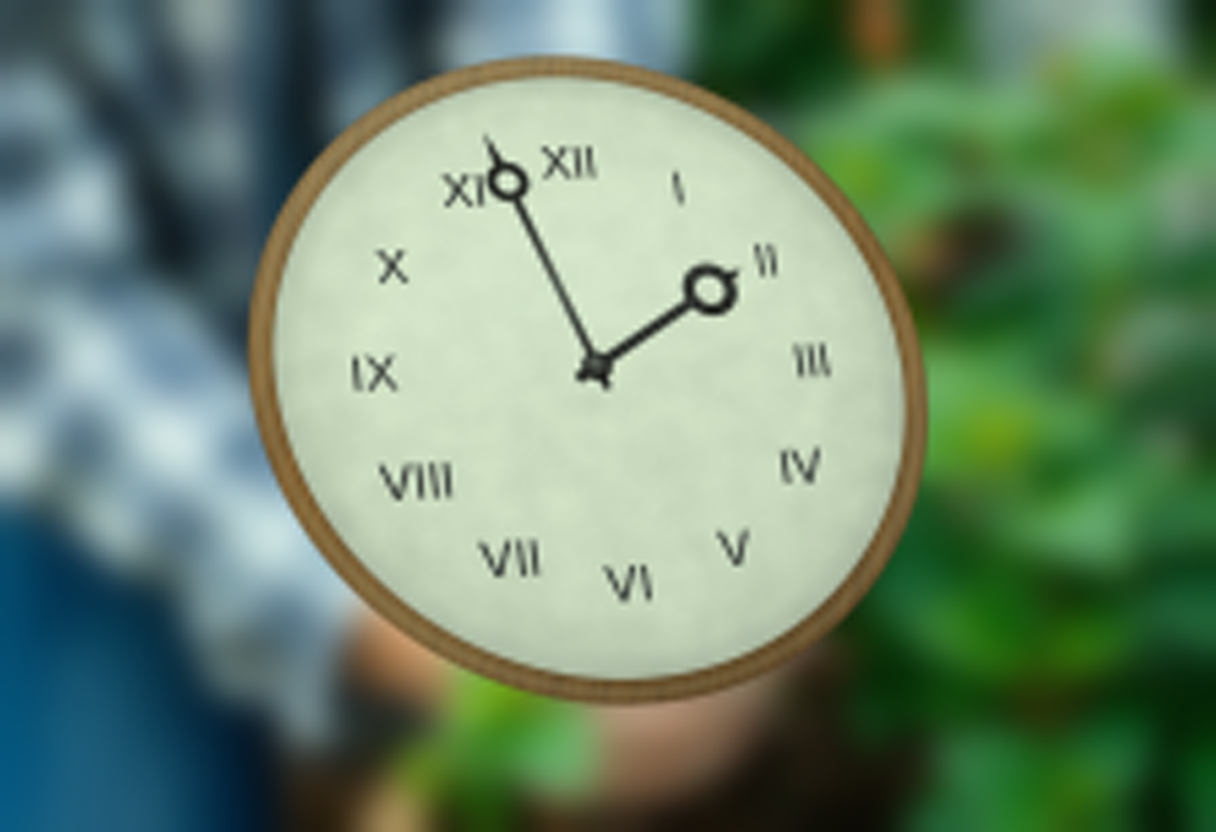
**1:57**
